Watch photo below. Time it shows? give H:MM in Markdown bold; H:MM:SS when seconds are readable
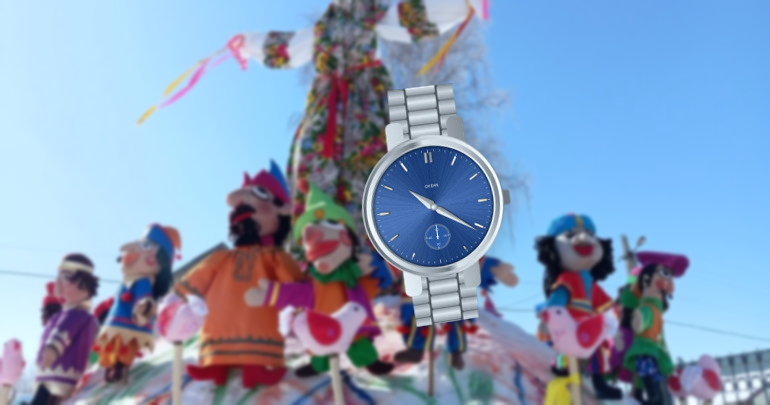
**10:21**
